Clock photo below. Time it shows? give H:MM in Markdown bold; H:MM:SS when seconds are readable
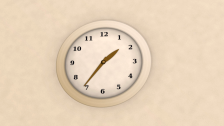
**1:36**
